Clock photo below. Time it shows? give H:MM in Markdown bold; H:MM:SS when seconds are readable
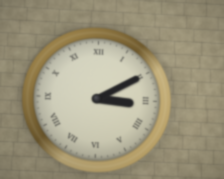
**3:10**
